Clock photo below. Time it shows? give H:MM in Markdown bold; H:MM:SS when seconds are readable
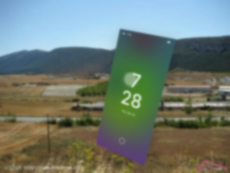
**7:28**
